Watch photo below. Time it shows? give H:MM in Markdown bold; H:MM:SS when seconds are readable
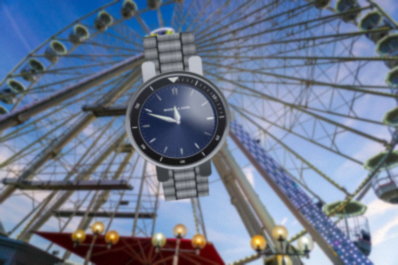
**11:49**
